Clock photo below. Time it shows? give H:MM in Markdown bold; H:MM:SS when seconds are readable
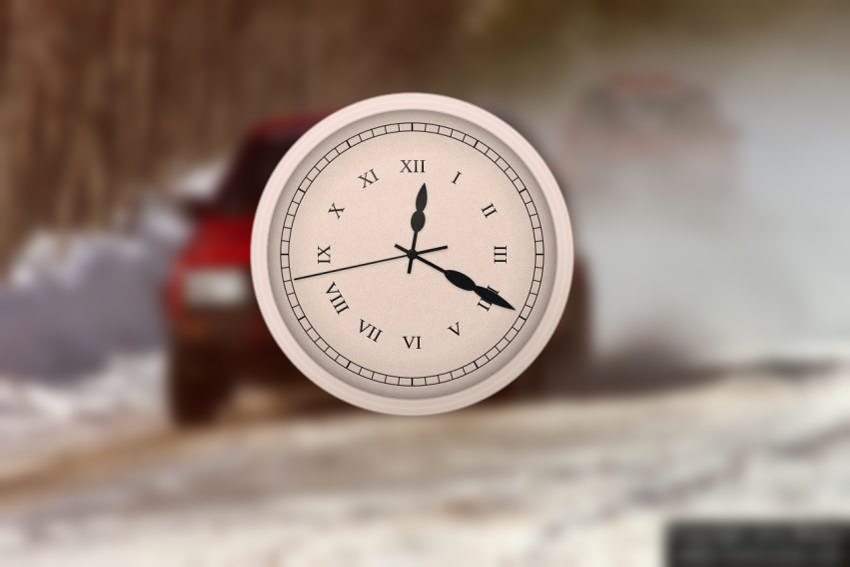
**12:19:43**
